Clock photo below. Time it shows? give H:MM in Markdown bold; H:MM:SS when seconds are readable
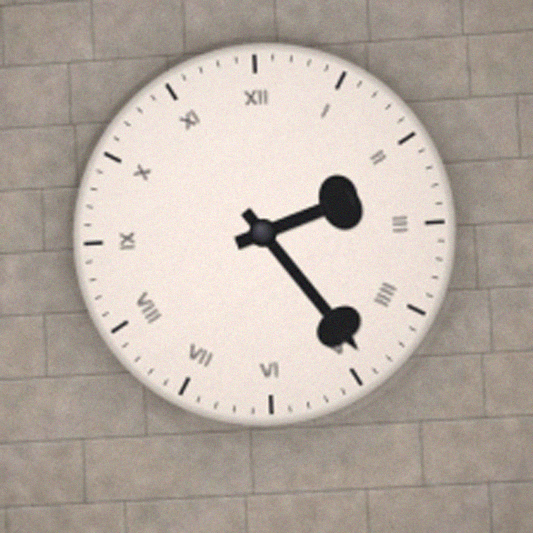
**2:24**
